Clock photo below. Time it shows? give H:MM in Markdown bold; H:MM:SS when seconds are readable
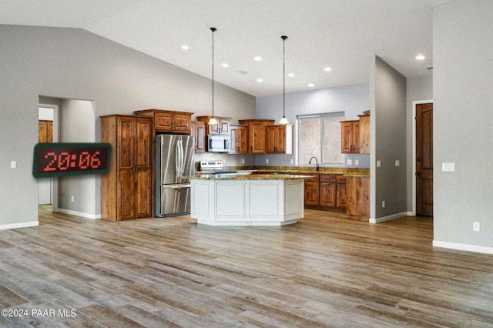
**20:06**
